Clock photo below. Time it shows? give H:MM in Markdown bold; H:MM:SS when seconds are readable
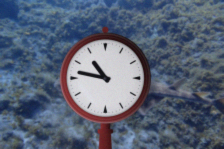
**10:47**
